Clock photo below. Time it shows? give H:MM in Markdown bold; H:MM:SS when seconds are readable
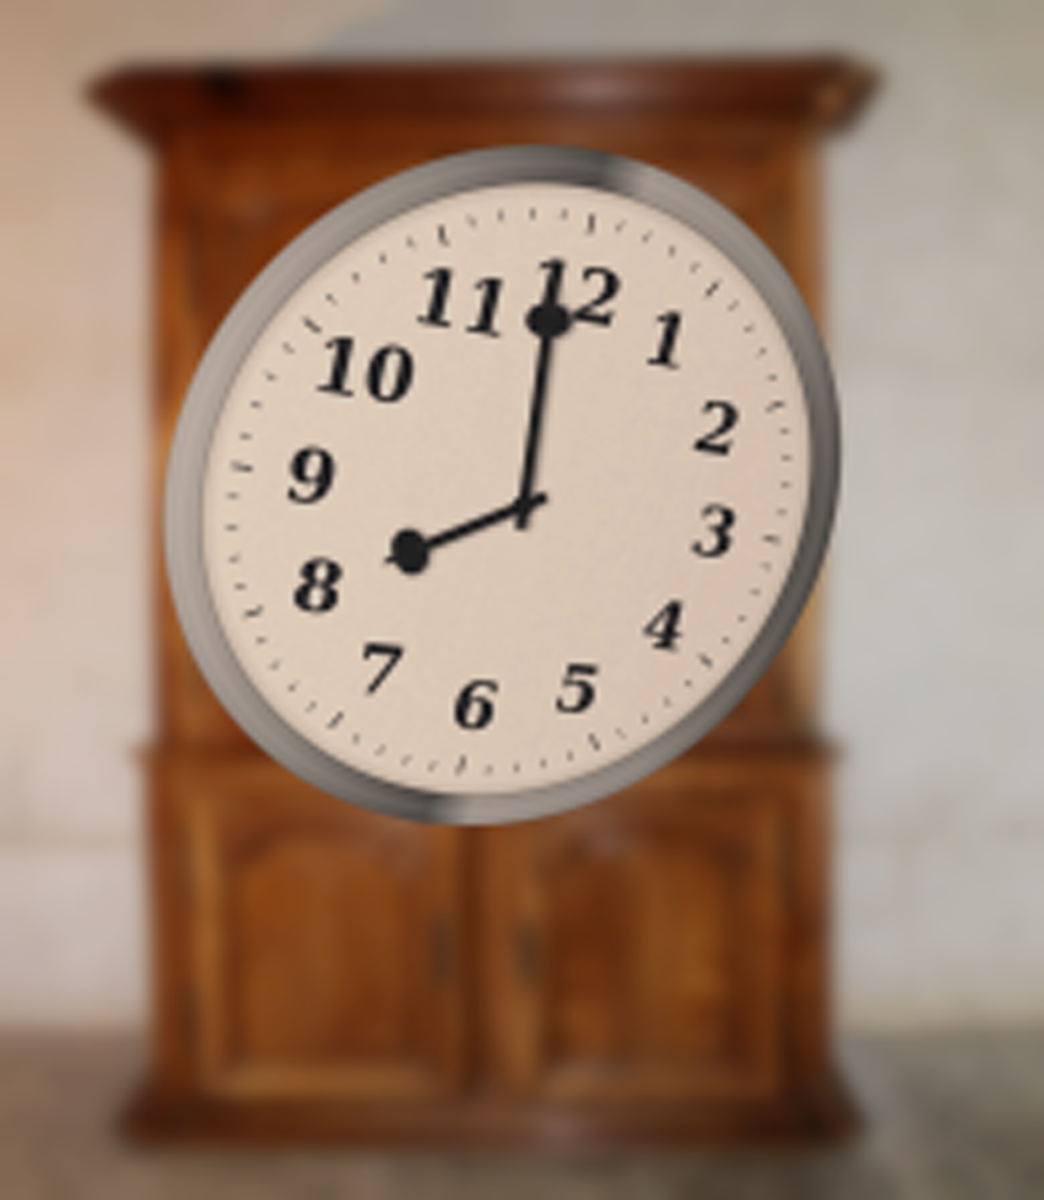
**7:59**
